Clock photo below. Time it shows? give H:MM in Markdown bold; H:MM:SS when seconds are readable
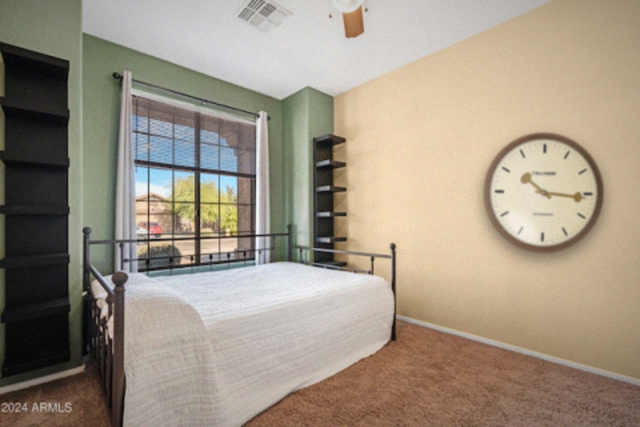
**10:16**
